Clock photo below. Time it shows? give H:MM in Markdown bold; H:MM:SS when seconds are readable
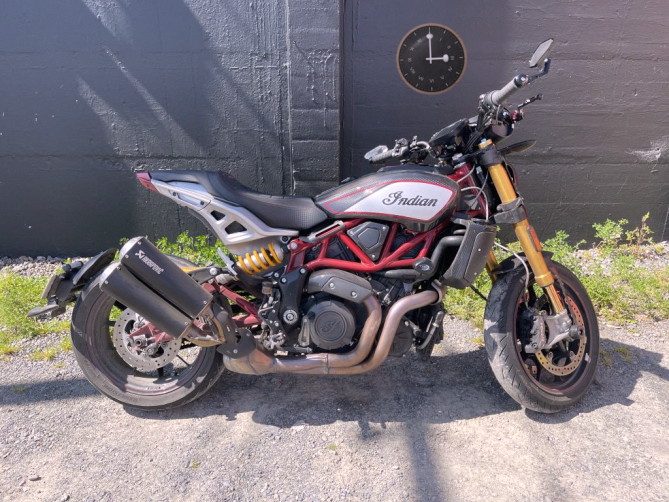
**3:00**
